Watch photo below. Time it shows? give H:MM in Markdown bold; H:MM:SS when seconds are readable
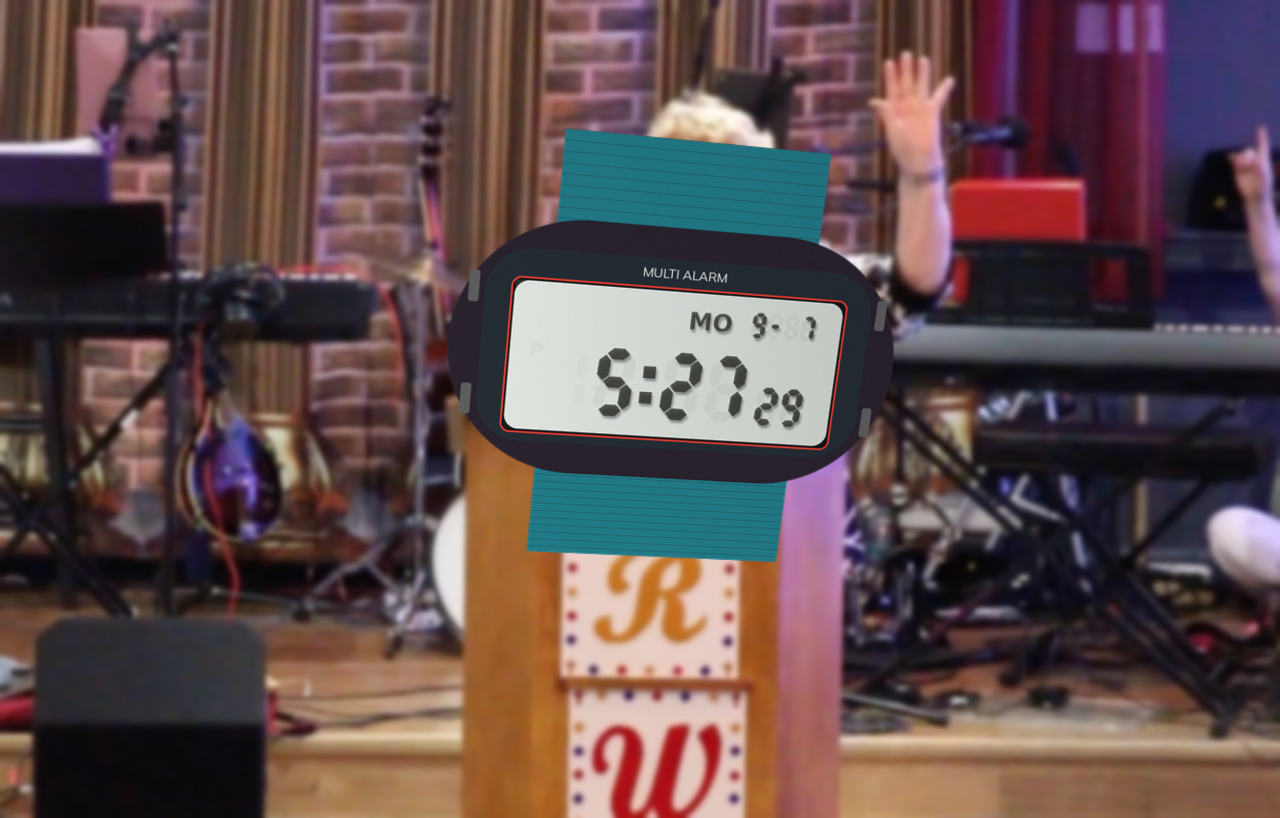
**5:27:29**
